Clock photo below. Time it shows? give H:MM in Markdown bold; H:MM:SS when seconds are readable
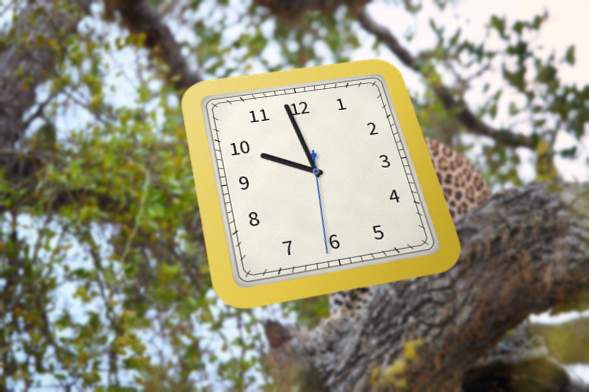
**9:58:31**
